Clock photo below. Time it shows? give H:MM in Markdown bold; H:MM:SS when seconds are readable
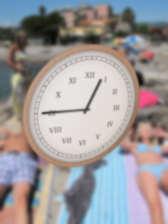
**12:45**
